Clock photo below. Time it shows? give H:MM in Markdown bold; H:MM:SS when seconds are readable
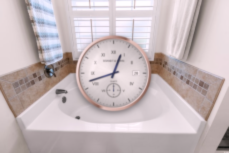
**12:42**
